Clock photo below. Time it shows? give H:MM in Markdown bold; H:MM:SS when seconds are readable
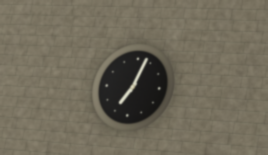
**7:03**
